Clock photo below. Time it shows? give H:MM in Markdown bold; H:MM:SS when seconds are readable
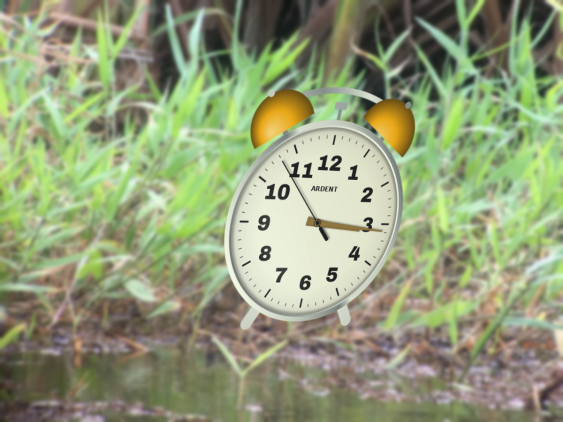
**3:15:53**
